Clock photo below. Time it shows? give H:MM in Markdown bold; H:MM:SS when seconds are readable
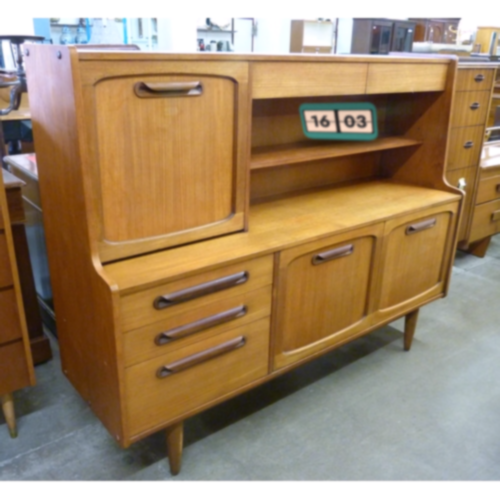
**16:03**
